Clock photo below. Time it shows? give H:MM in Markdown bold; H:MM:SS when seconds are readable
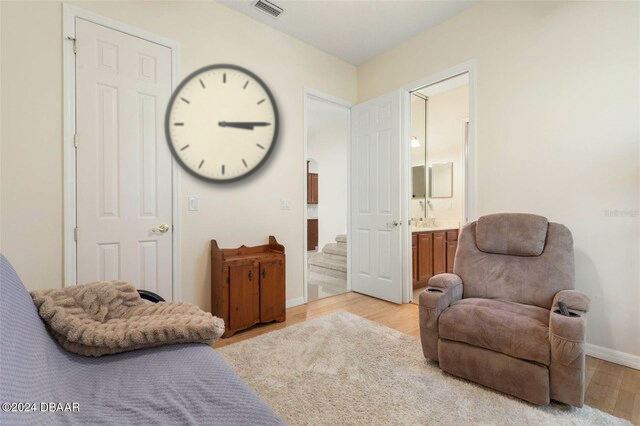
**3:15**
